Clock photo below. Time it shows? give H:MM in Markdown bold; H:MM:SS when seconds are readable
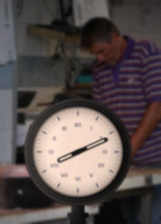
**8:11**
